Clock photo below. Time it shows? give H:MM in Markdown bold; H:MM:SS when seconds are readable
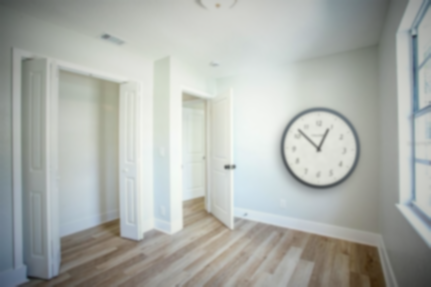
**12:52**
